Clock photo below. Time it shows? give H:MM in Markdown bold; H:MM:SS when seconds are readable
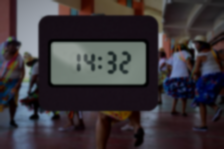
**14:32**
